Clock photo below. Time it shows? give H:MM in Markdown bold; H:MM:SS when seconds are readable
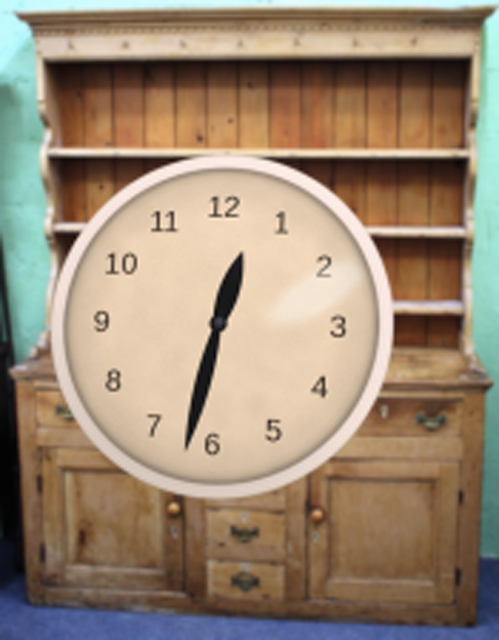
**12:32**
